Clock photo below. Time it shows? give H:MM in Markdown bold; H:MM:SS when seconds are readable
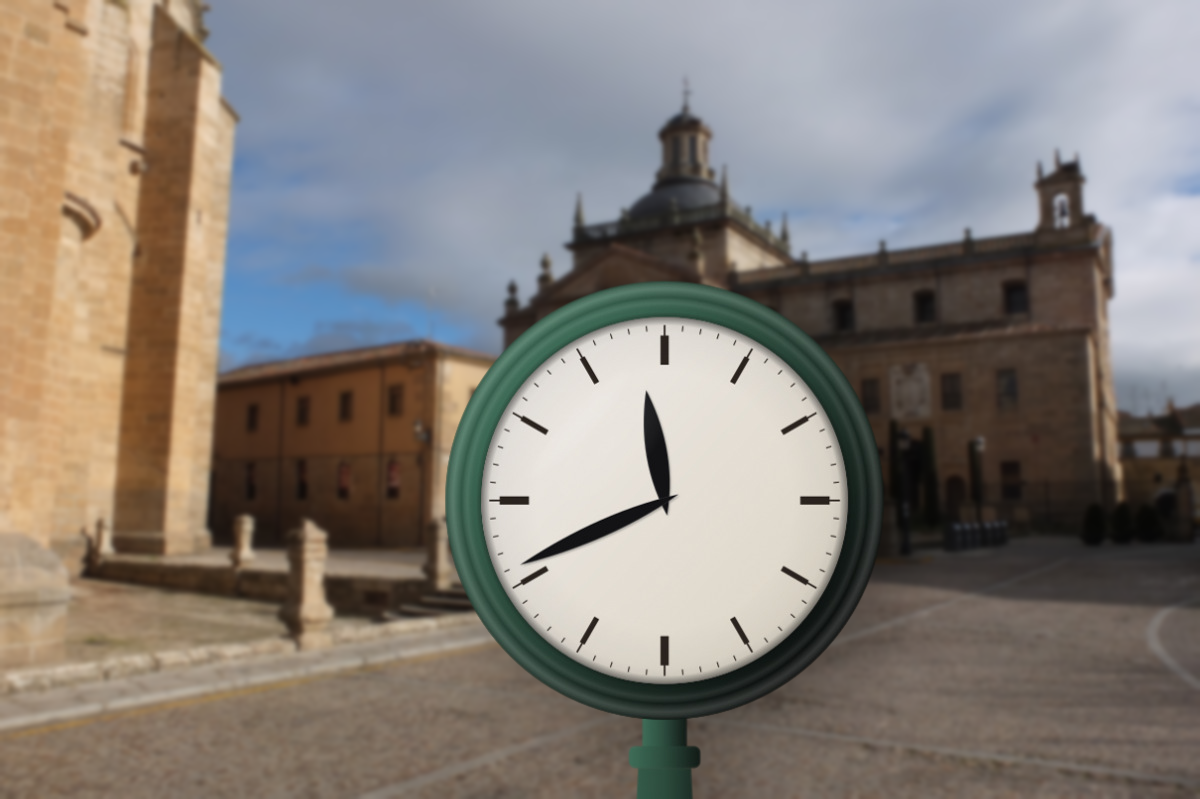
**11:41**
